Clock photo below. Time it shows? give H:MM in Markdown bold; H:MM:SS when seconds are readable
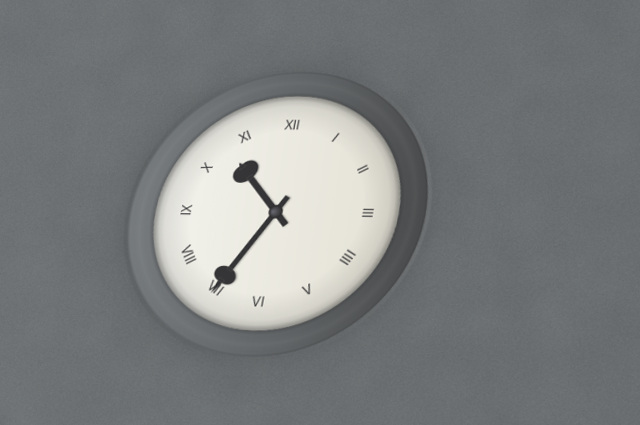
**10:35**
